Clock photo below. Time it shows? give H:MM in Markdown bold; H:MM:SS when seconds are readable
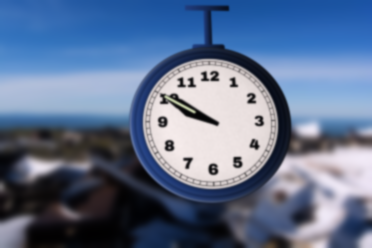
**9:50**
